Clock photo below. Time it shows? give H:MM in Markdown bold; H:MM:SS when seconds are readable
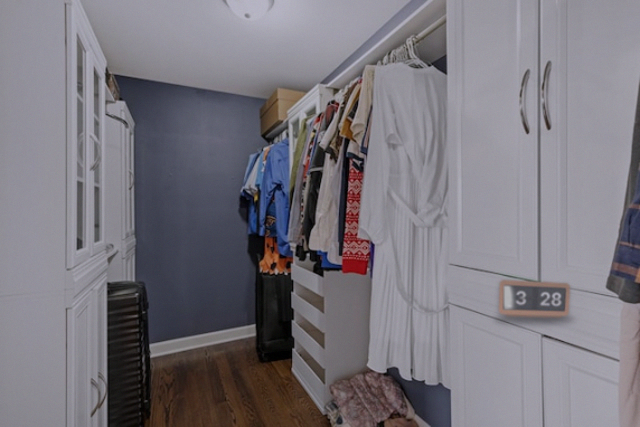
**3:28**
